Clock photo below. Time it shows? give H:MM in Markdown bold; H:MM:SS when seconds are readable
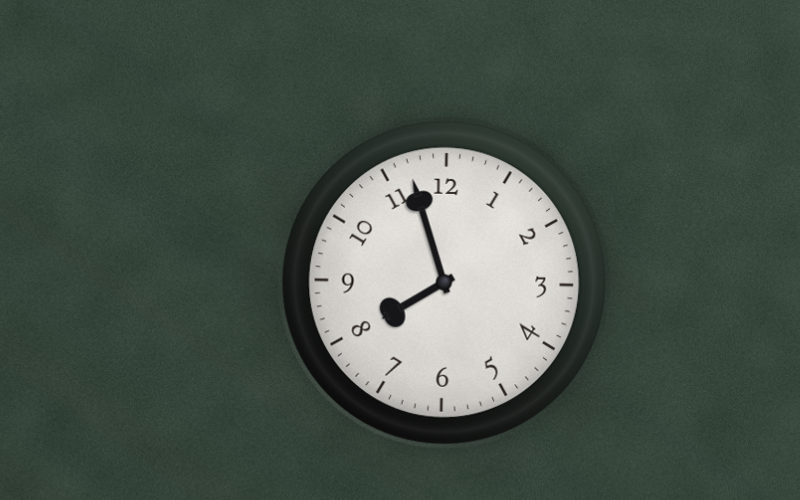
**7:57**
